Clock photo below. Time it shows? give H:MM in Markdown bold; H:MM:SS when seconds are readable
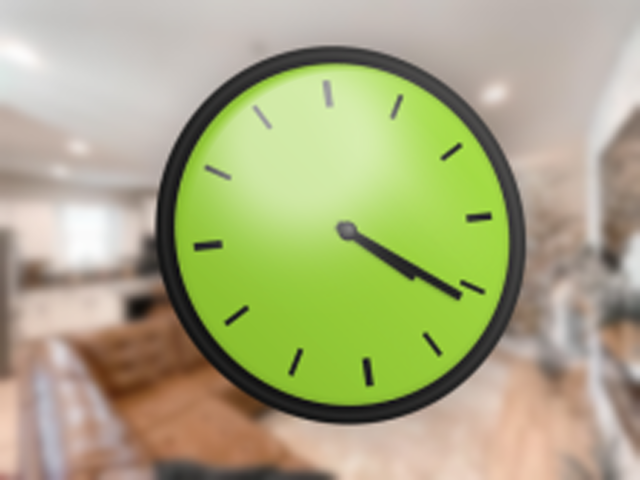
**4:21**
